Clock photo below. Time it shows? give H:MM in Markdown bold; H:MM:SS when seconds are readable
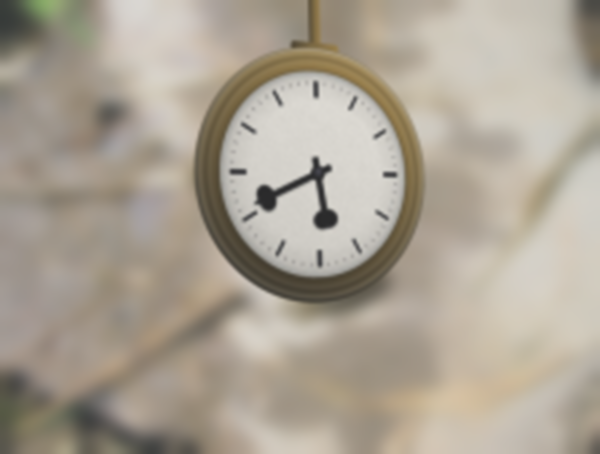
**5:41**
